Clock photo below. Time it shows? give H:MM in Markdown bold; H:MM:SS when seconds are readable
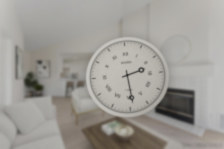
**2:29**
